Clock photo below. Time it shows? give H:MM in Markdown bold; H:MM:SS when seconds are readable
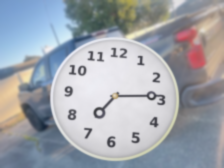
**7:14**
